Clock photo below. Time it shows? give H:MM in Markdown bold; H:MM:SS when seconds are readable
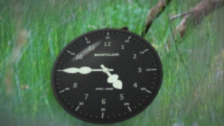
**4:45**
